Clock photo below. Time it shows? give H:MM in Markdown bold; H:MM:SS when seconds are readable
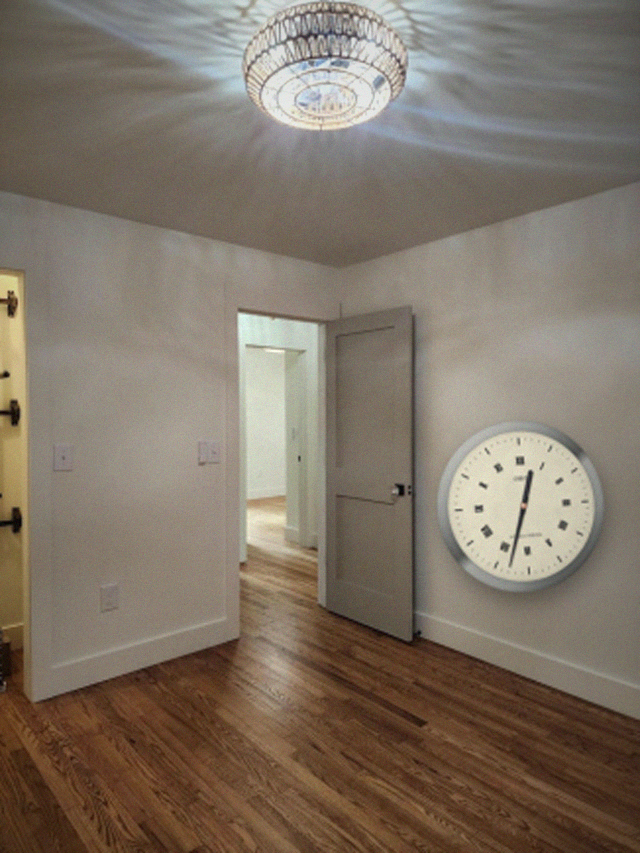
**12:33**
